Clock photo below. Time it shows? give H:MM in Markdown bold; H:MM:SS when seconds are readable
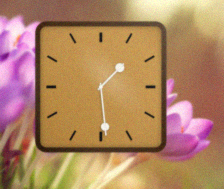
**1:29**
